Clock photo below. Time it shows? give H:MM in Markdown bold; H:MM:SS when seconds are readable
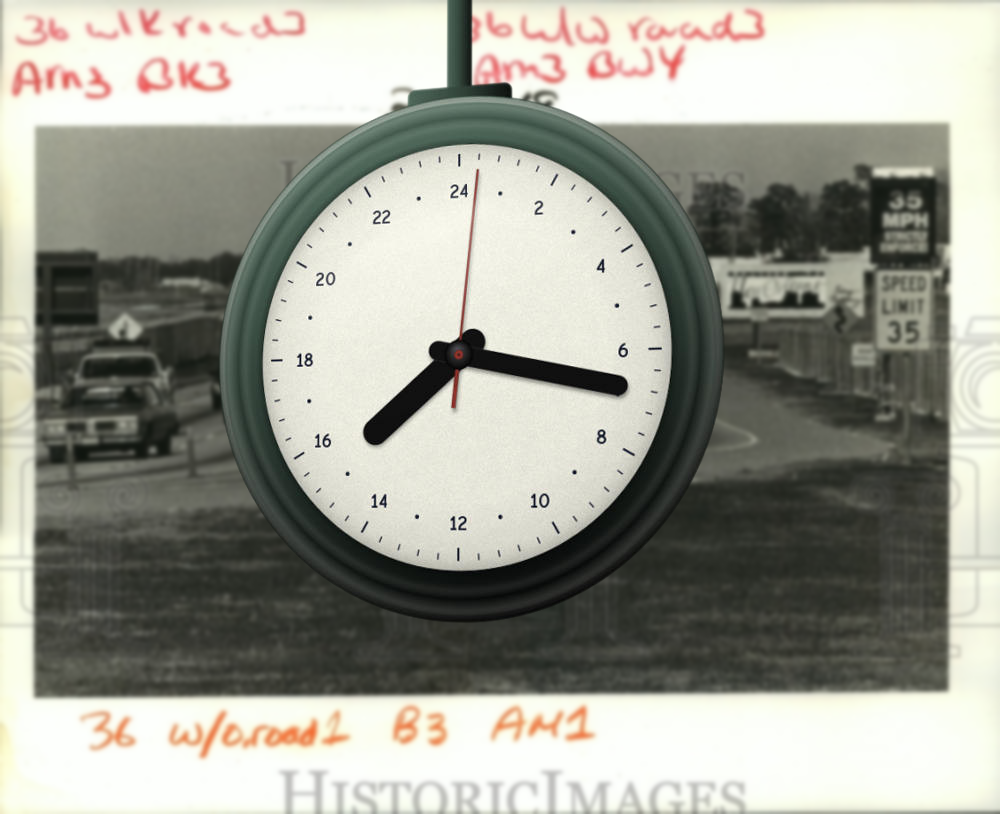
**15:17:01**
